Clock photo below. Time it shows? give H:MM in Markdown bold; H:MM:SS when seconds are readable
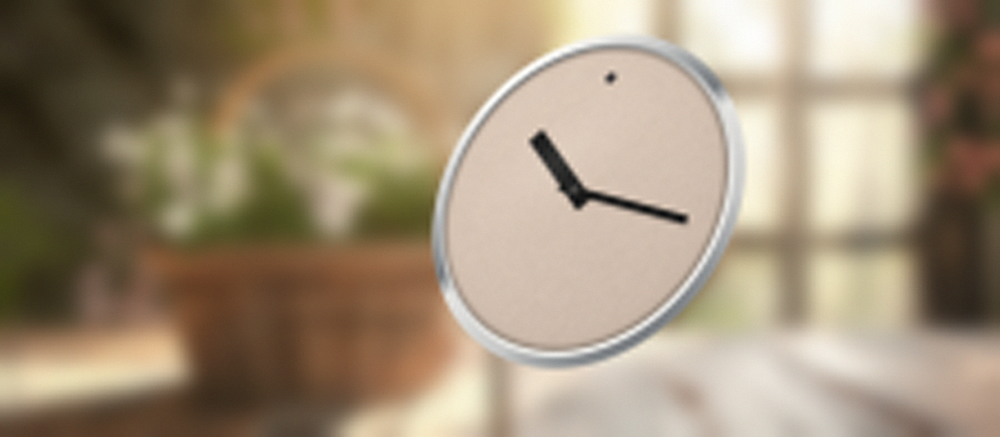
**10:16**
